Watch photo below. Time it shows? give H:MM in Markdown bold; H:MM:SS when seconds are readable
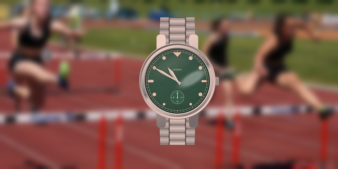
**10:50**
